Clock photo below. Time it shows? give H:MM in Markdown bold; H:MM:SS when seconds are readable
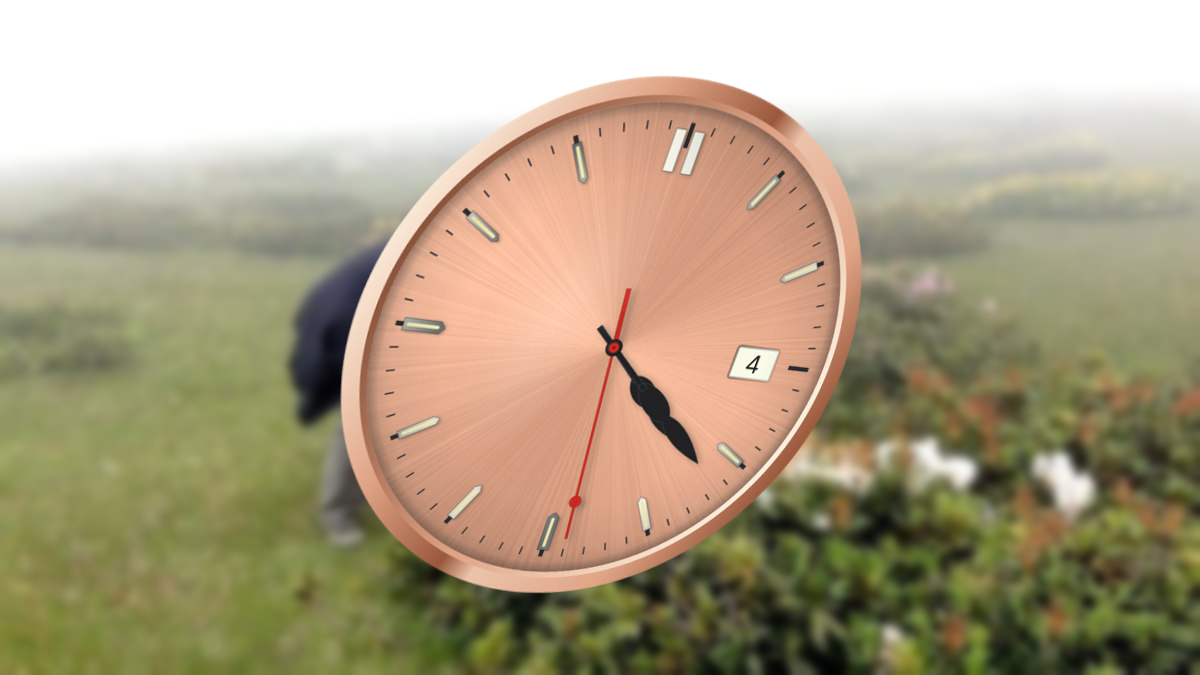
**4:21:29**
